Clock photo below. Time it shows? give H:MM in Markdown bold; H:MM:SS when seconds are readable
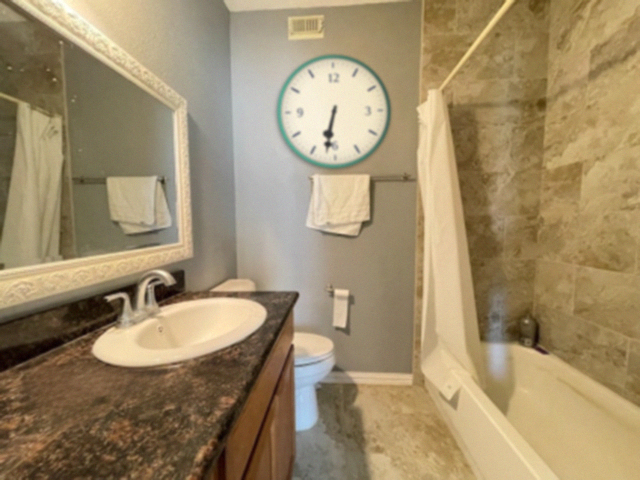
**6:32**
